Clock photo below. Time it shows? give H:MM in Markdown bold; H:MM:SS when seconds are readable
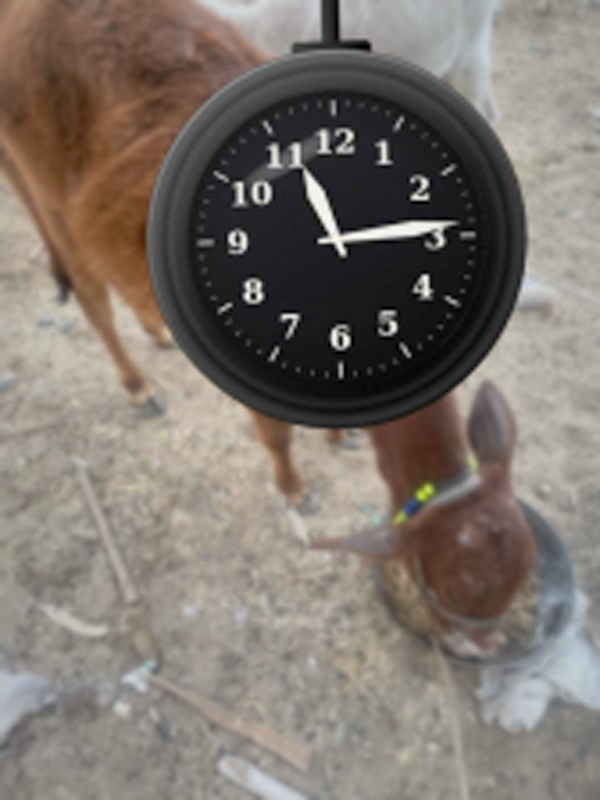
**11:14**
